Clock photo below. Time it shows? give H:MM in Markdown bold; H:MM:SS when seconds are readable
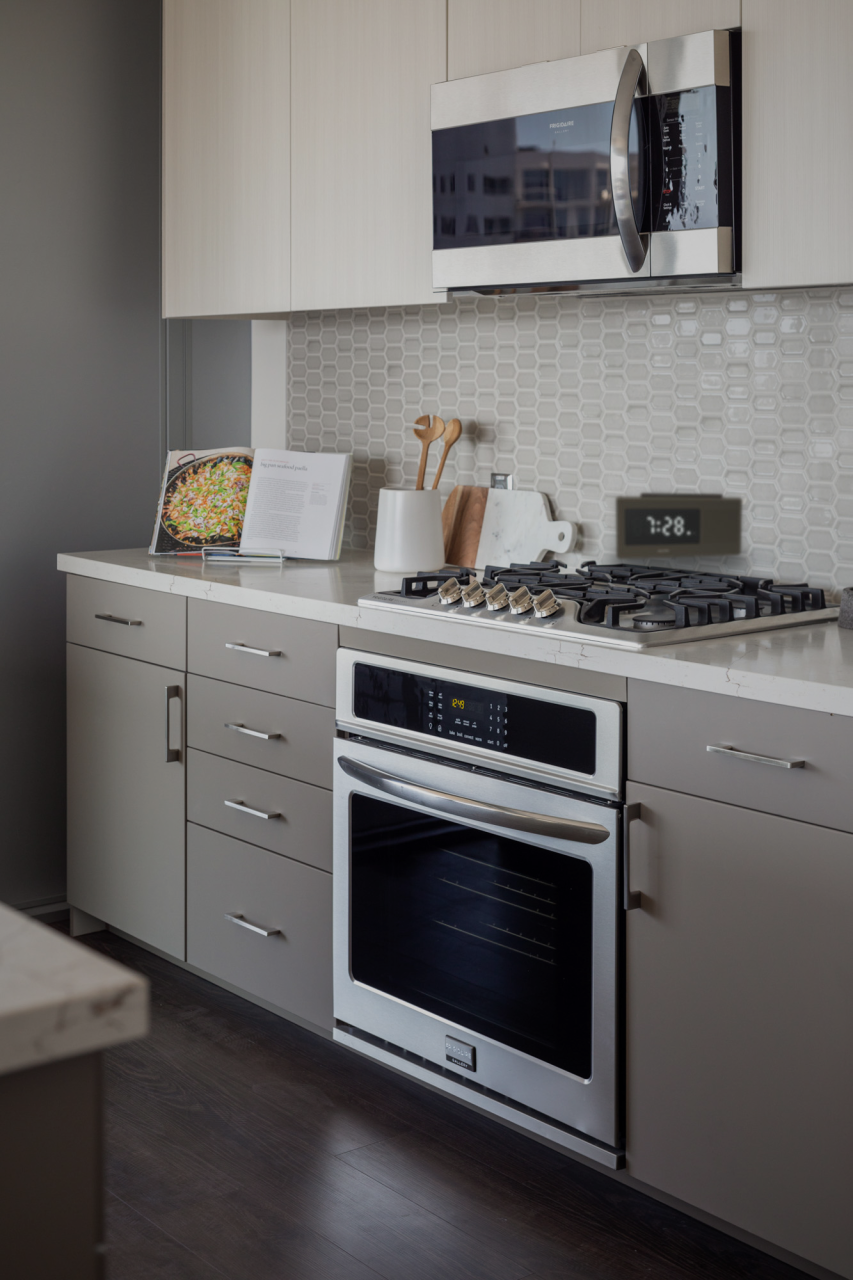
**7:28**
